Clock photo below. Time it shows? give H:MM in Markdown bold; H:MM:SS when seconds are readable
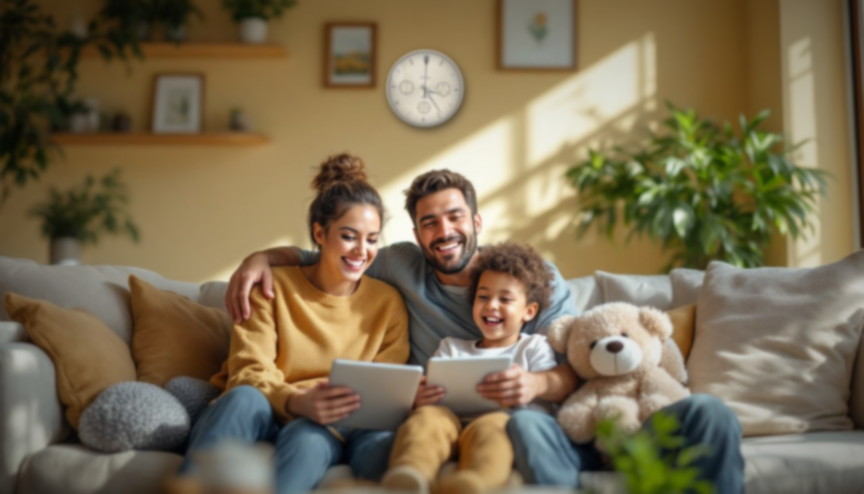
**3:24**
